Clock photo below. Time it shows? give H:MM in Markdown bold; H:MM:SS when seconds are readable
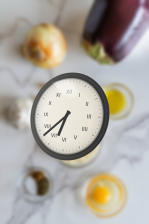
**6:38**
